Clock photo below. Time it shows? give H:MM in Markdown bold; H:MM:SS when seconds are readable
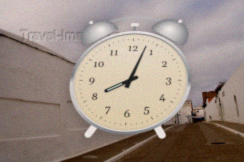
**8:03**
